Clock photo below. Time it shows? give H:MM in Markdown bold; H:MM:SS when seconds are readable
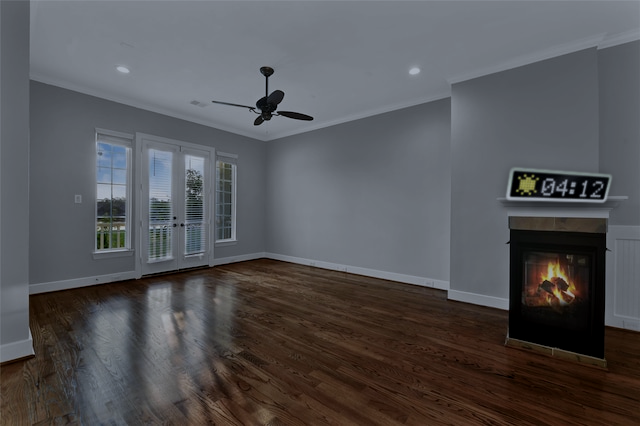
**4:12**
